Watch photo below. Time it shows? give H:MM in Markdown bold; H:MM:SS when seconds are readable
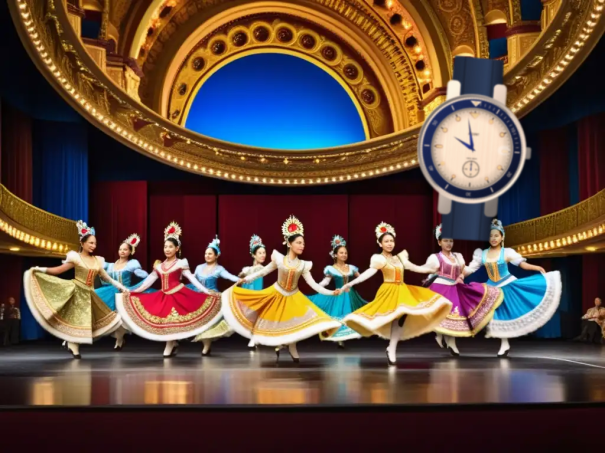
**9:58**
